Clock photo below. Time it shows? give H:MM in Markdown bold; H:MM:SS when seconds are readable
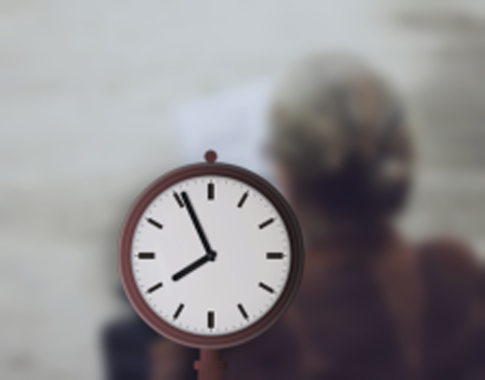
**7:56**
